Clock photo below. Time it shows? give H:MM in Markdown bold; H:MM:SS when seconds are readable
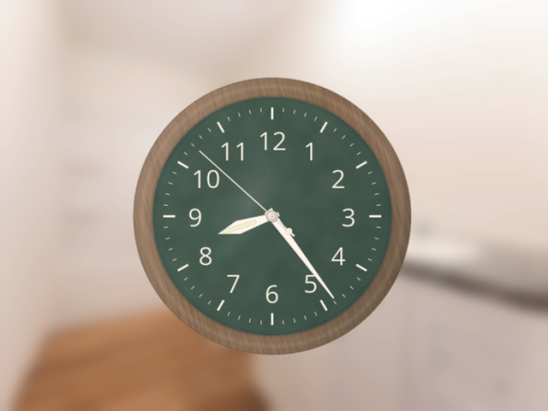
**8:23:52**
